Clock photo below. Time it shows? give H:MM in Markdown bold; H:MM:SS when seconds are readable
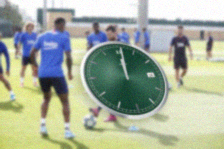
**12:01**
